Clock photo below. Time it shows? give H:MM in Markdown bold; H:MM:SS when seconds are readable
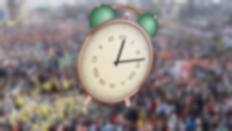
**12:13**
